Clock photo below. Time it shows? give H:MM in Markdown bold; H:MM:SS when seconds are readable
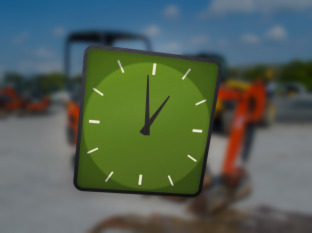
**12:59**
